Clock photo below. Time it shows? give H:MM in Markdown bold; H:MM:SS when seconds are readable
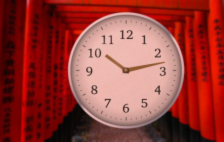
**10:13**
